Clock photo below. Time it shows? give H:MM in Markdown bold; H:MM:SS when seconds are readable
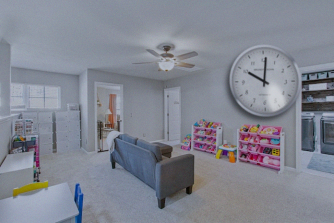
**10:01**
